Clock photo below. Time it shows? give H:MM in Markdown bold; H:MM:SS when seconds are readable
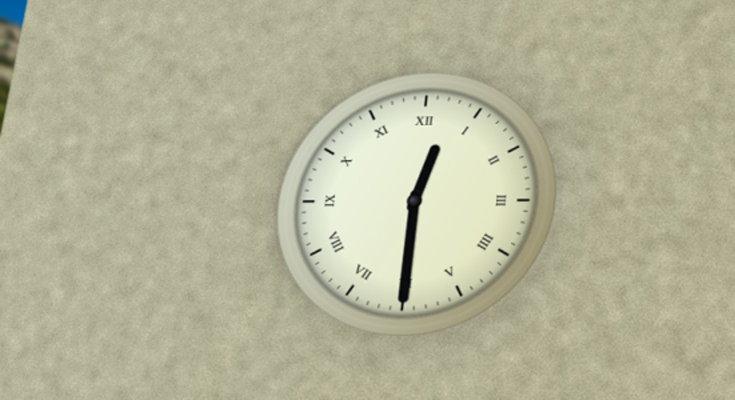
**12:30**
